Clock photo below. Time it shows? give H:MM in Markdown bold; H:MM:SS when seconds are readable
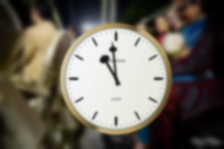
**10:59**
